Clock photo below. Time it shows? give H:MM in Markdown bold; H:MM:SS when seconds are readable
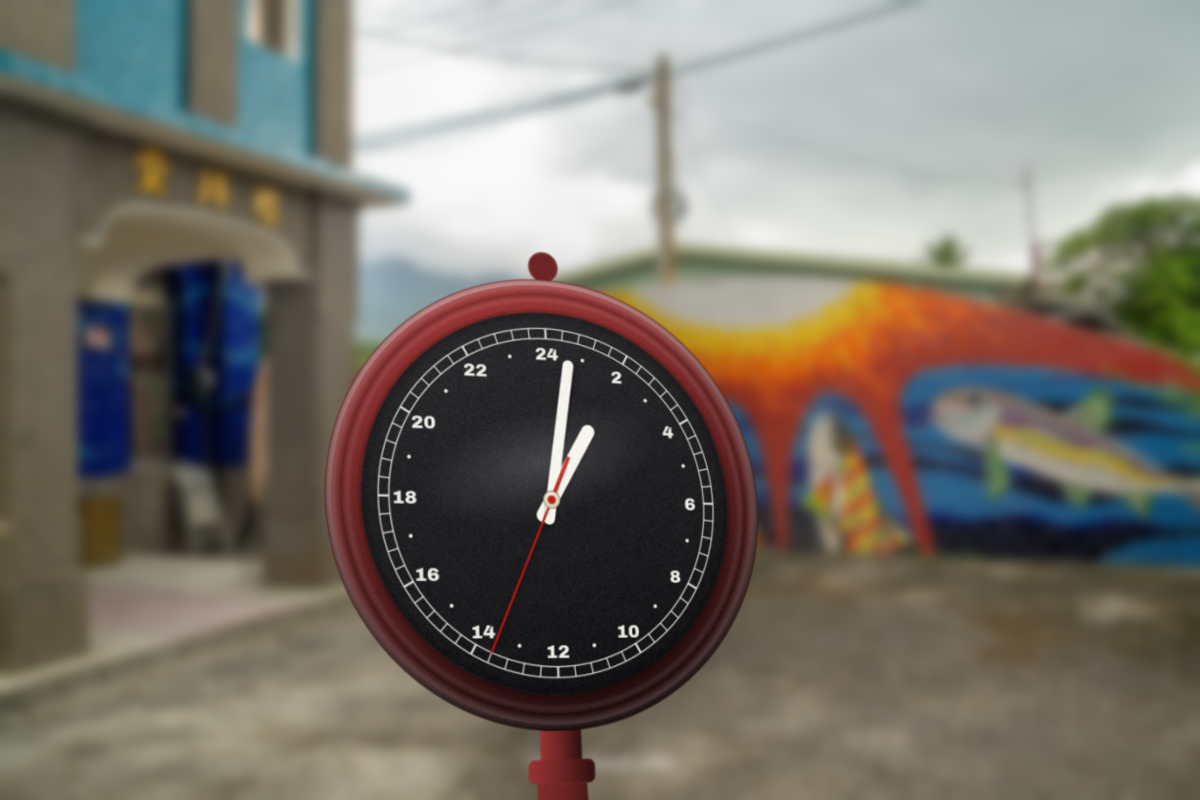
**2:01:34**
